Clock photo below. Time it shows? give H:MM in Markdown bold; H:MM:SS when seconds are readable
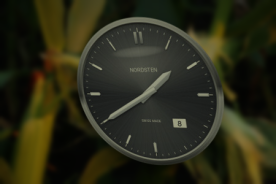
**1:40**
